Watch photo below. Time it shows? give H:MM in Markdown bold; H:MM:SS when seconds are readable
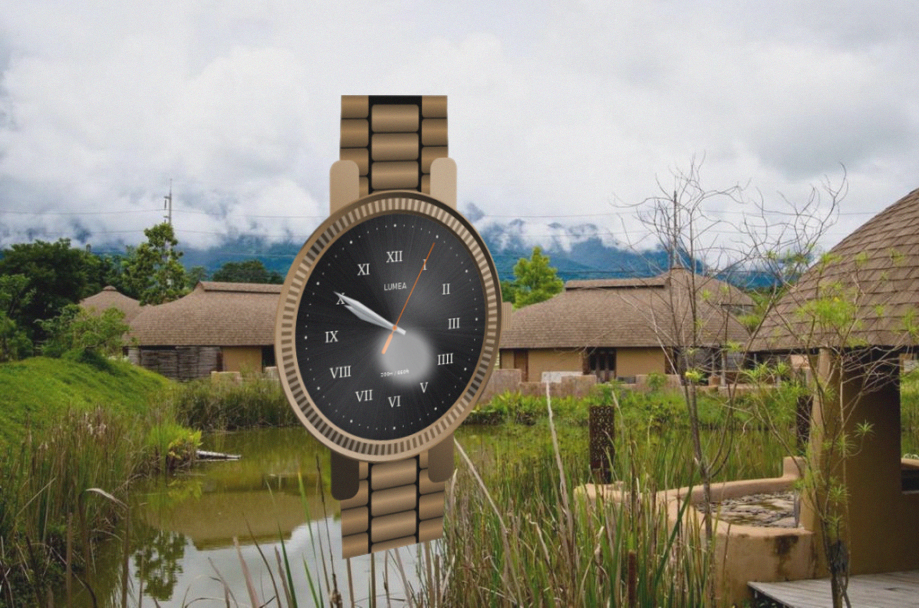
**9:50:05**
